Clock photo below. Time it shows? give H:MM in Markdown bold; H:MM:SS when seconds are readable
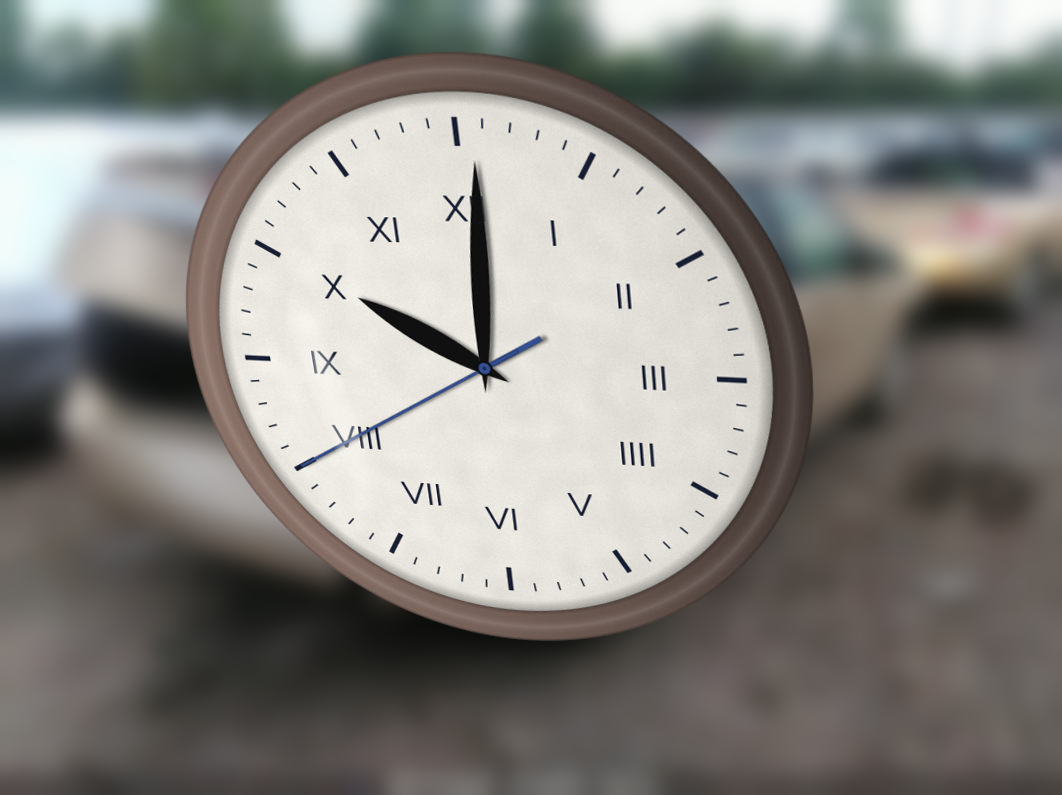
**10:00:40**
